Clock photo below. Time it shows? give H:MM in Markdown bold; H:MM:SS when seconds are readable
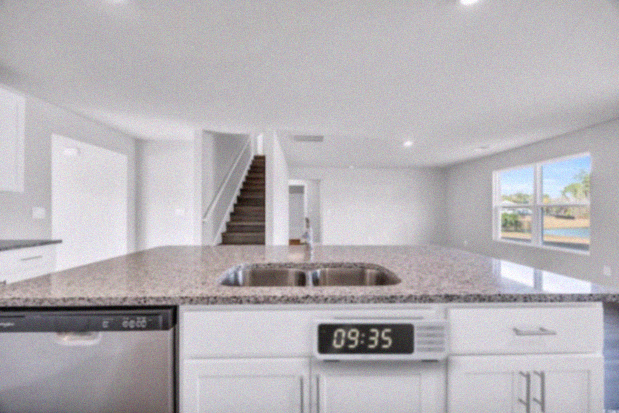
**9:35**
